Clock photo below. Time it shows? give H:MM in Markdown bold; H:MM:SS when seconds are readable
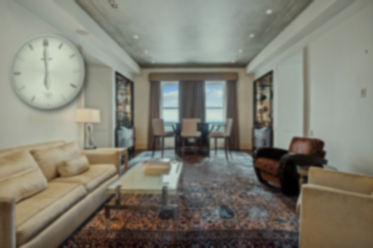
**6:00**
